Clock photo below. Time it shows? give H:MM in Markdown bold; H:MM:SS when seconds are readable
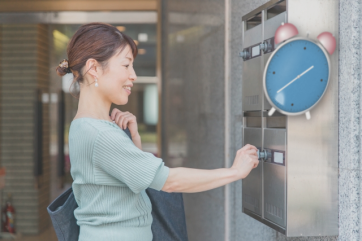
**1:38**
